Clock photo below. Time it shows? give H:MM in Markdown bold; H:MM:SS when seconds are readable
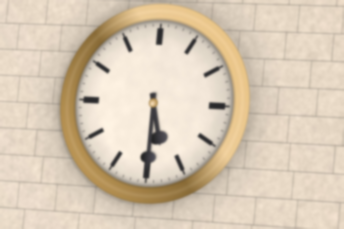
**5:30**
